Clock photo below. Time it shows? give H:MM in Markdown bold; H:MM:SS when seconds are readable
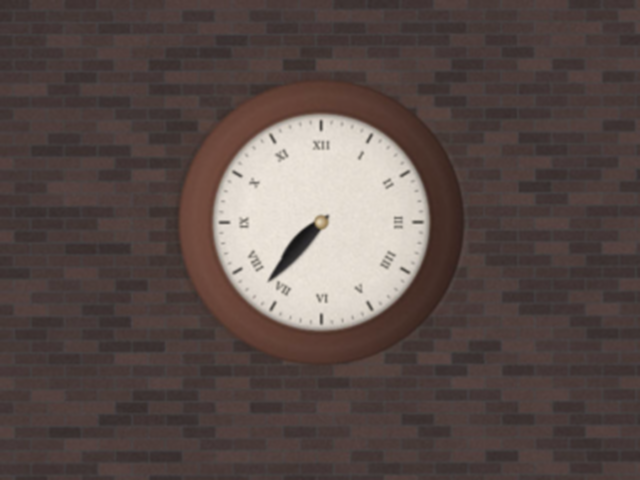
**7:37**
